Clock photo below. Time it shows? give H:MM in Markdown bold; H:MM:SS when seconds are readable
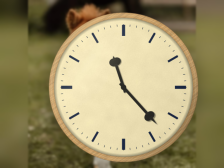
**11:23**
